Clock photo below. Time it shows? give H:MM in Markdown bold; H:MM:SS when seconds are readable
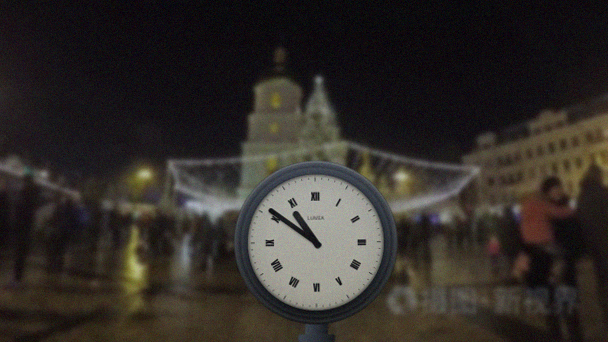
**10:51**
